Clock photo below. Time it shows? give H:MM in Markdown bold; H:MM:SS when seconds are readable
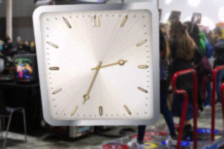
**2:34**
